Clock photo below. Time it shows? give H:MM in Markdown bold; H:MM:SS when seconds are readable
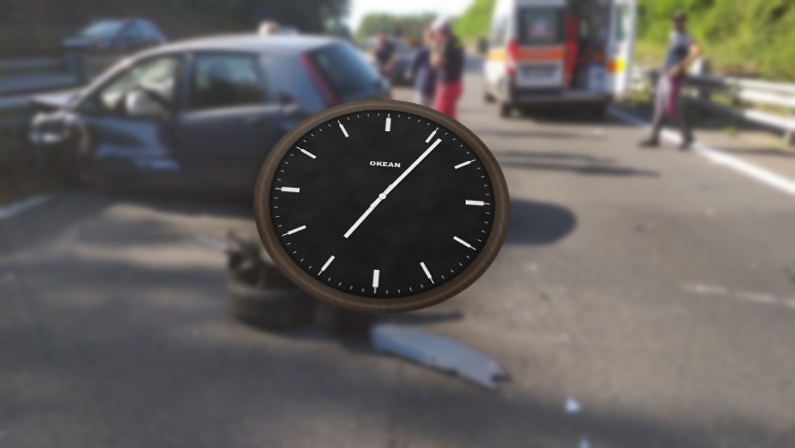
**7:06**
